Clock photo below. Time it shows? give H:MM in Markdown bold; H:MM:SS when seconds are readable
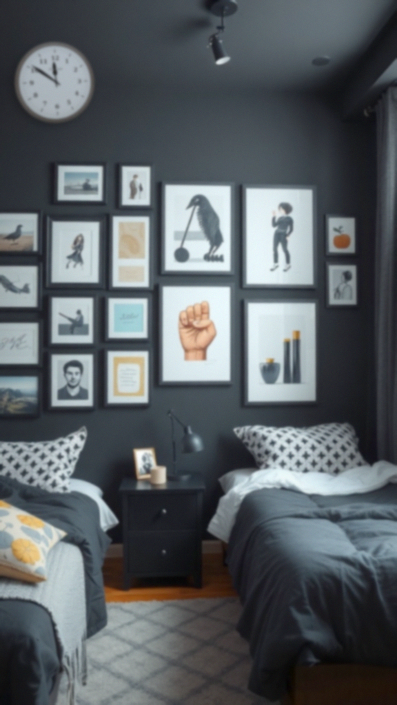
**11:51**
